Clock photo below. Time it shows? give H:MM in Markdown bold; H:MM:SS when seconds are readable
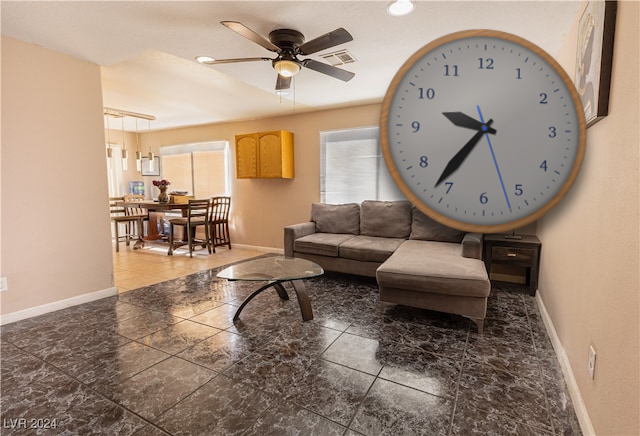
**9:36:27**
